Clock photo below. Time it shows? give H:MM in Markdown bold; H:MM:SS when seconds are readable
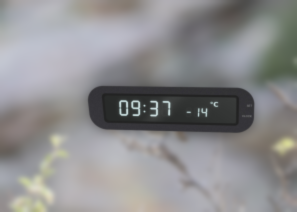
**9:37**
